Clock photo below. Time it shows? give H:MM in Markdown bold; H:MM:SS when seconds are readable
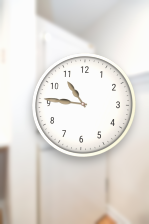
**10:46**
